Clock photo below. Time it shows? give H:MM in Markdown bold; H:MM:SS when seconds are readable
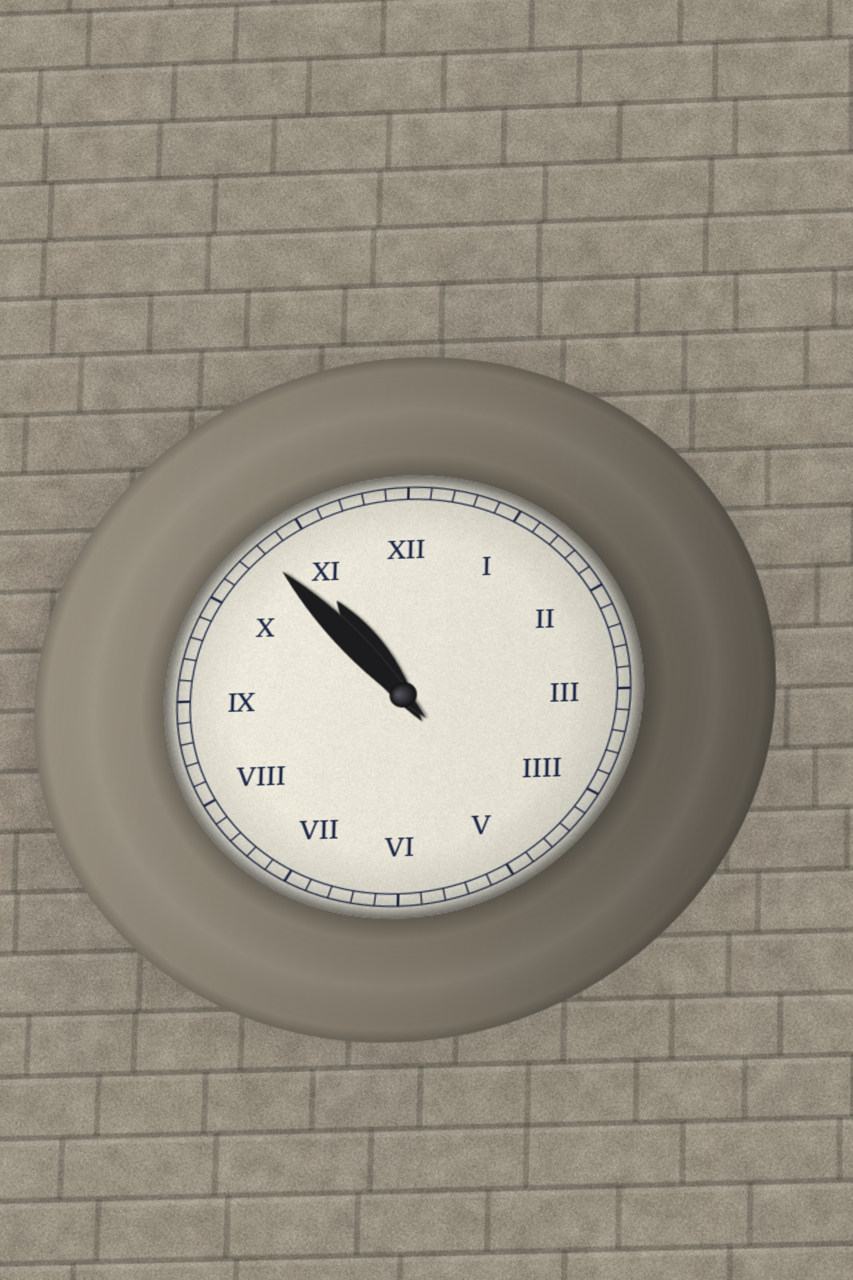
**10:53**
